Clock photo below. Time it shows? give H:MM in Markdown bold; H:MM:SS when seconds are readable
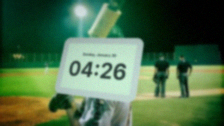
**4:26**
